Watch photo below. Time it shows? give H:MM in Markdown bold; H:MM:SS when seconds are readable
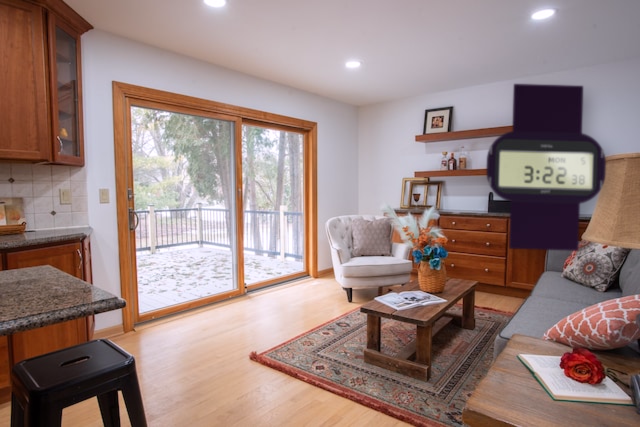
**3:22**
